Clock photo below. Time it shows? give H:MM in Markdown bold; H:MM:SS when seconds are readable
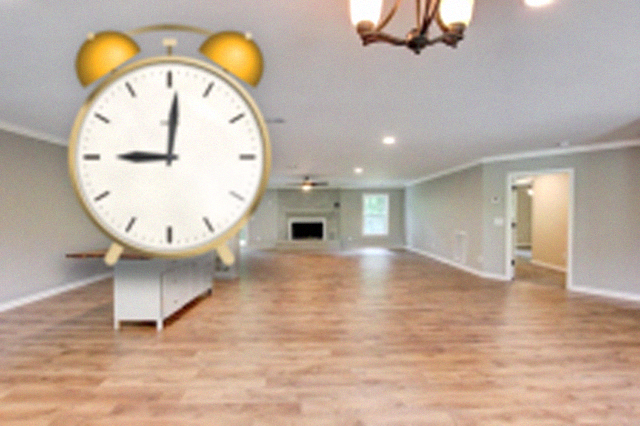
**9:01**
